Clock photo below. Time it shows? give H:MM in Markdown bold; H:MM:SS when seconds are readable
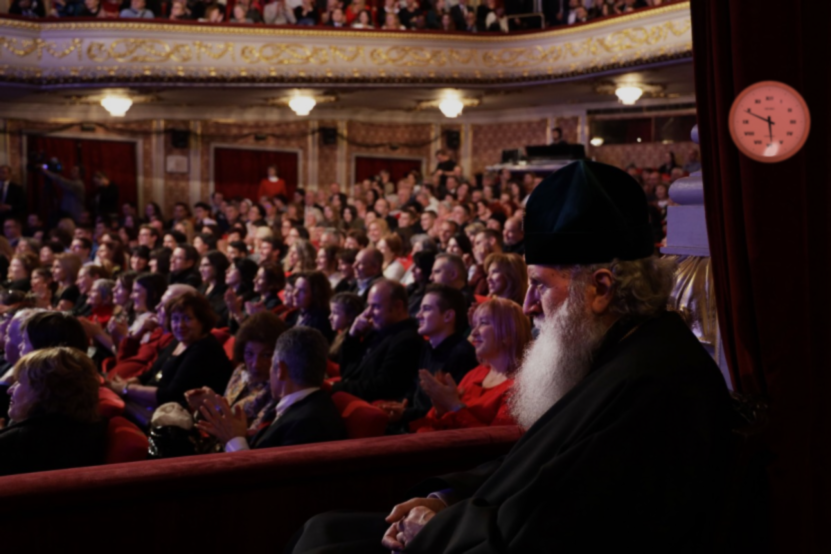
**5:49**
